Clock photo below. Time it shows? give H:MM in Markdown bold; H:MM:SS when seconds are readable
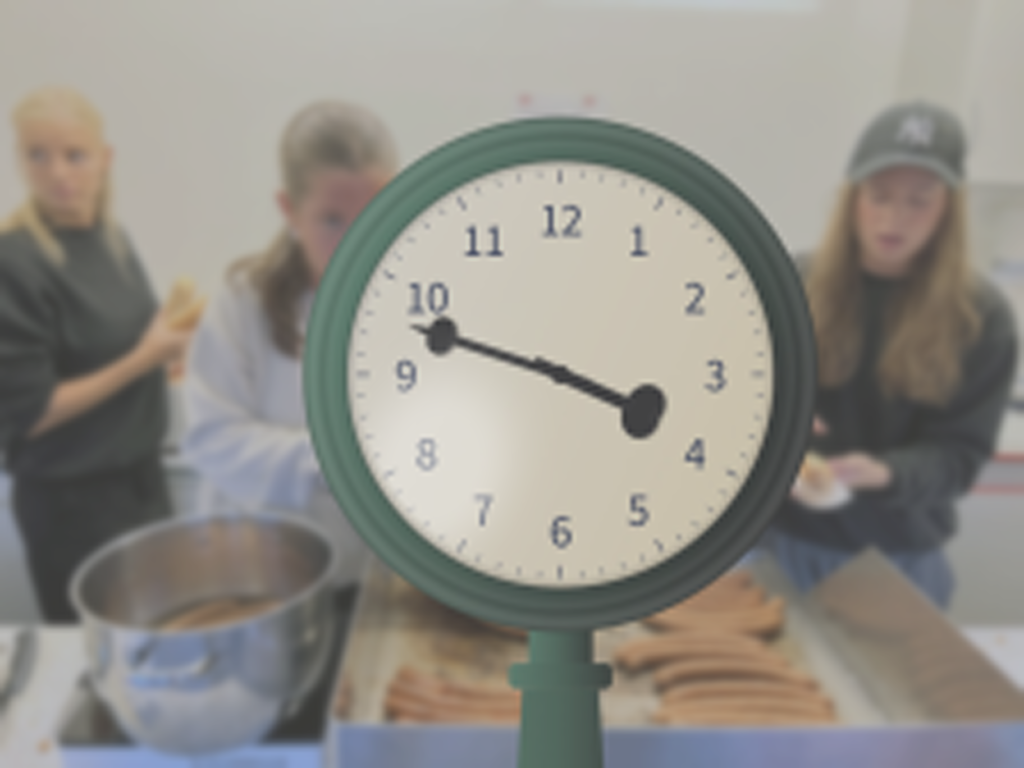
**3:48**
